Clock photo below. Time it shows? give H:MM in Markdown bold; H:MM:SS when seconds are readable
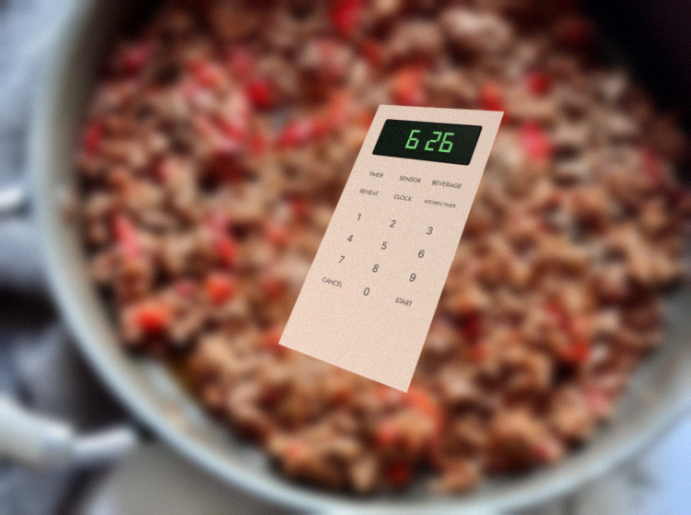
**6:26**
